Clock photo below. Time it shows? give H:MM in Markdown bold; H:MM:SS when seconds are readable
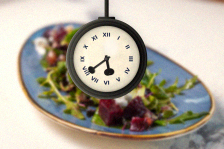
**5:39**
